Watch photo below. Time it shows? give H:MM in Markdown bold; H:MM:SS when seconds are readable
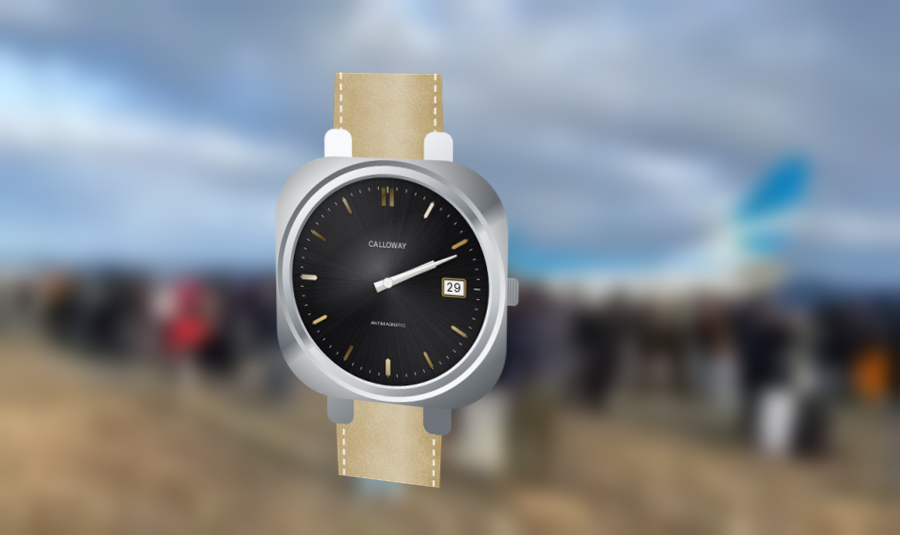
**2:11**
